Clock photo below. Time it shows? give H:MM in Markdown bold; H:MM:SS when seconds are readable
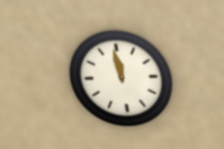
**11:59**
